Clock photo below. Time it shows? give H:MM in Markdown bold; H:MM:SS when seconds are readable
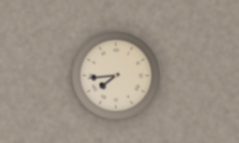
**7:44**
